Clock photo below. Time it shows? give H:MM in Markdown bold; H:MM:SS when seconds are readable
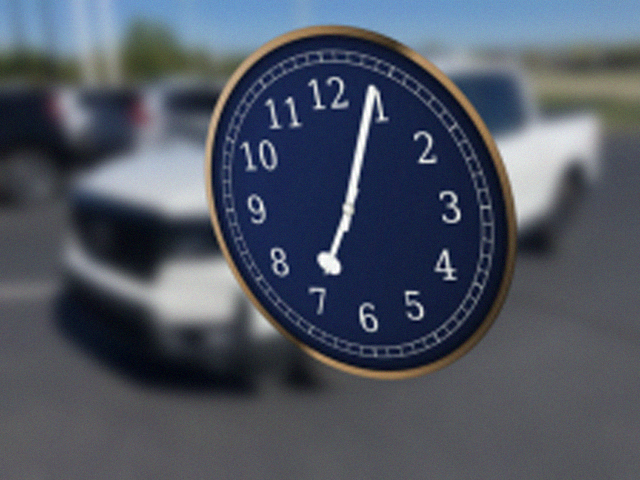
**7:04**
